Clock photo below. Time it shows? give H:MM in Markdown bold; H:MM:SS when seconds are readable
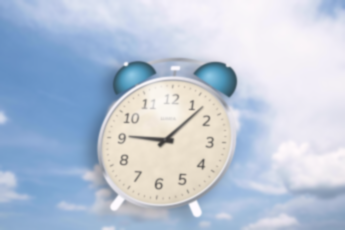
**9:07**
